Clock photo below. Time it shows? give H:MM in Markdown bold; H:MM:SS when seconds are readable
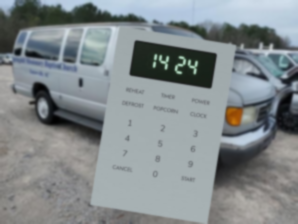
**14:24**
